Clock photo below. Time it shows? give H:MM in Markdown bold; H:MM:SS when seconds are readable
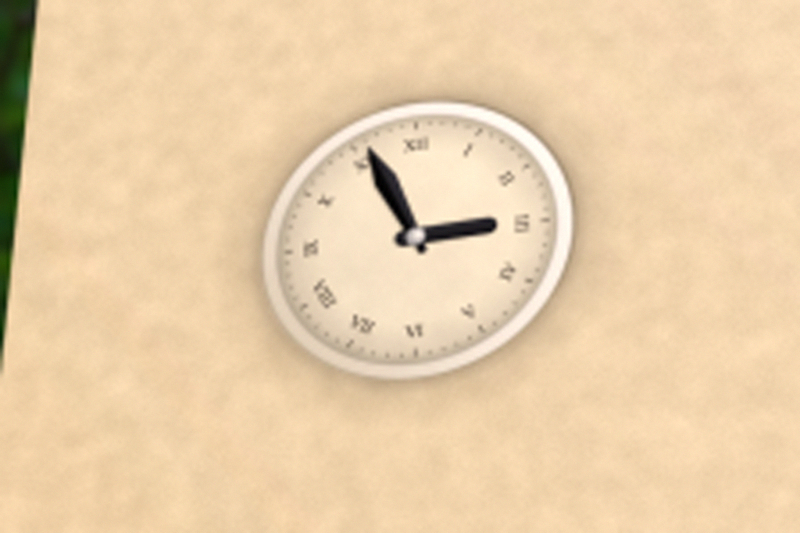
**2:56**
